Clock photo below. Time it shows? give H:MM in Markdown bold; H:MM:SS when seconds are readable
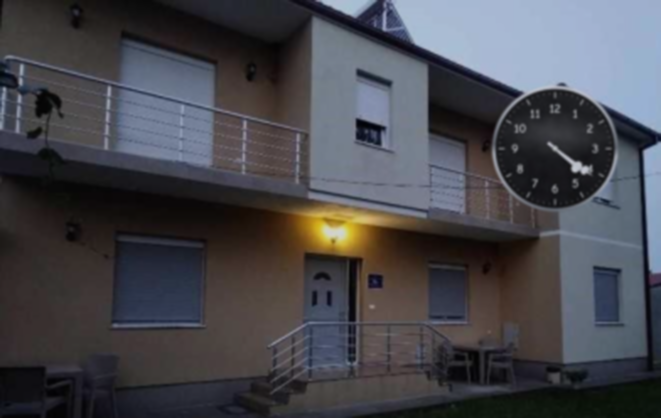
**4:21**
